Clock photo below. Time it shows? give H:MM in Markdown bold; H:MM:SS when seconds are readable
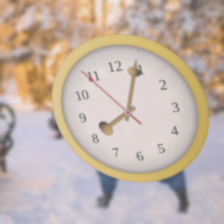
**8:03:54**
